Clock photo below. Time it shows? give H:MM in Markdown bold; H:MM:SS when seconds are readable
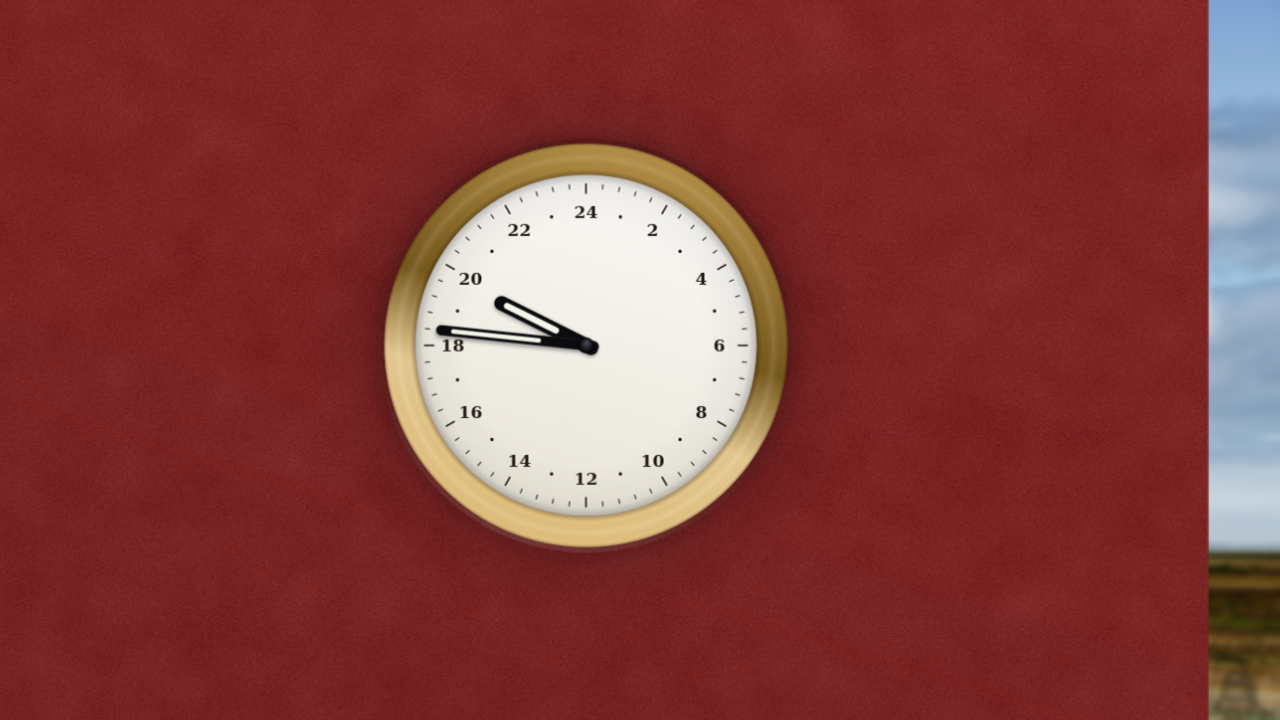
**19:46**
